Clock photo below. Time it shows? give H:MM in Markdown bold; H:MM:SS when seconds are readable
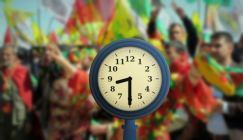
**8:30**
